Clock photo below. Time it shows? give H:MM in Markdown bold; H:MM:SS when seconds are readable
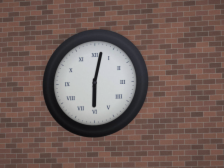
**6:02**
